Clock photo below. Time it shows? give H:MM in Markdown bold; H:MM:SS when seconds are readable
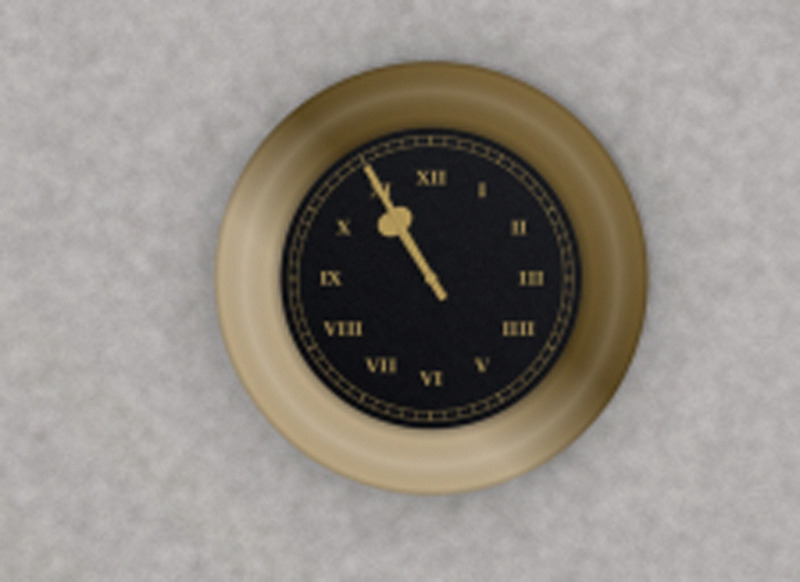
**10:55**
